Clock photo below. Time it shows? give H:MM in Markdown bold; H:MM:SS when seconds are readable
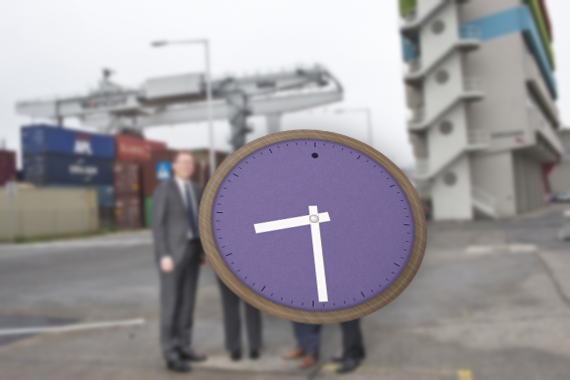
**8:29**
